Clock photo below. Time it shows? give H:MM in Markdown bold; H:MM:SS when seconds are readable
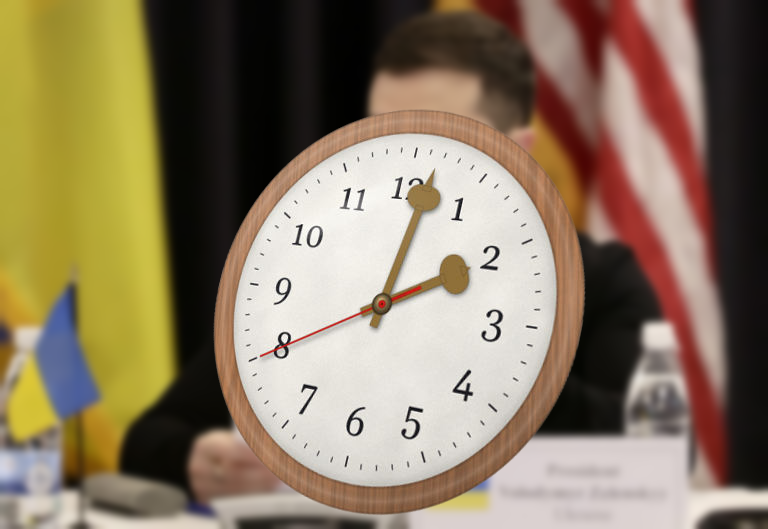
**2:01:40**
